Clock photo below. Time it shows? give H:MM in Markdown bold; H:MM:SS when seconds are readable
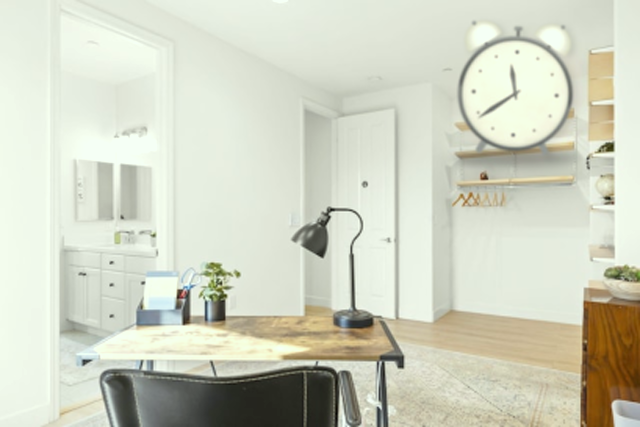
**11:39**
